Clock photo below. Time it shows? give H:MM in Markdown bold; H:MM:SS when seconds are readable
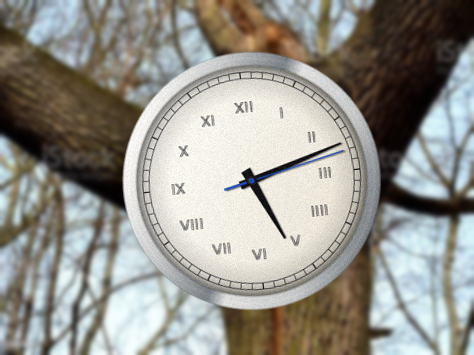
**5:12:13**
